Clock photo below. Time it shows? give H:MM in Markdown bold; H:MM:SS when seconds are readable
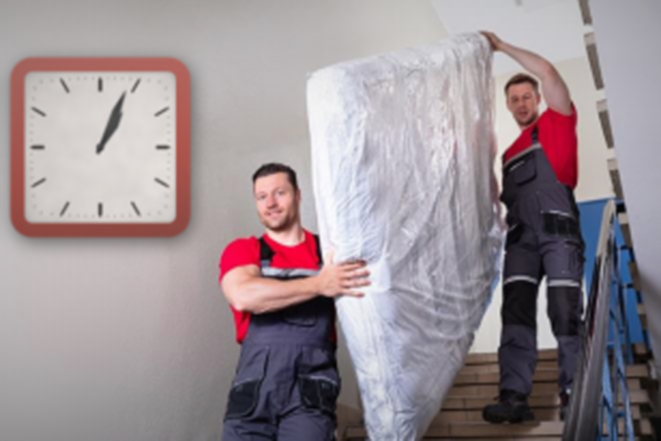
**1:04**
